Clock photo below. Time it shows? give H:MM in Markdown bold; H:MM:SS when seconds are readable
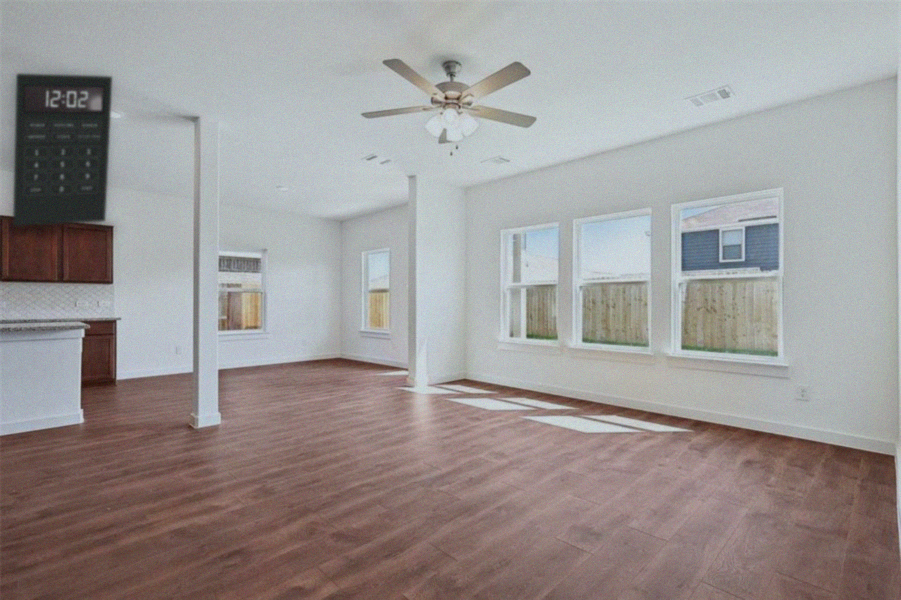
**12:02**
